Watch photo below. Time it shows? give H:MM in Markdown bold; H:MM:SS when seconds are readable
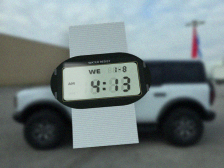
**4:13**
